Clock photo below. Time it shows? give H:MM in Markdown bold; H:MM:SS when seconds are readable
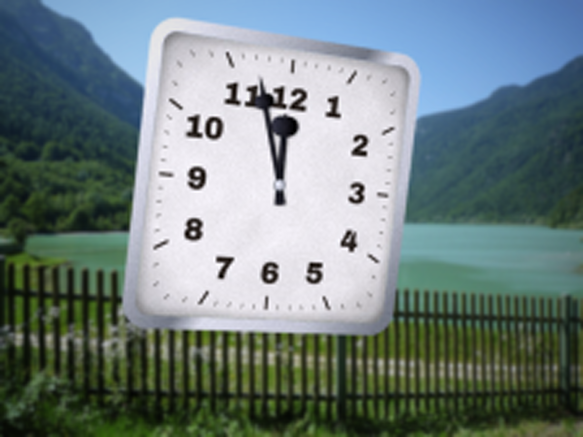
**11:57**
